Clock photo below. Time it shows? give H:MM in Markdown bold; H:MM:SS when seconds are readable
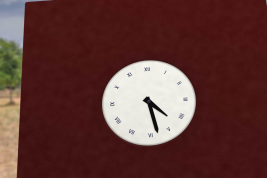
**4:28**
